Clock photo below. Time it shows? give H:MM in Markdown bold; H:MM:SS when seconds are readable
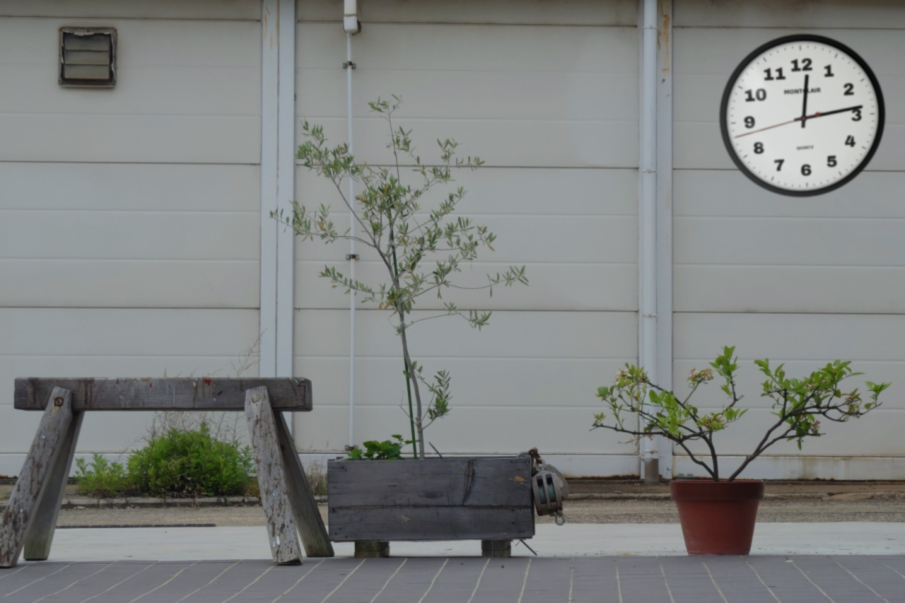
**12:13:43**
